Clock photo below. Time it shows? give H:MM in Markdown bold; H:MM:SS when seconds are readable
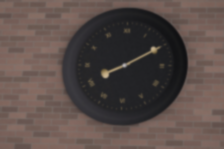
**8:10**
